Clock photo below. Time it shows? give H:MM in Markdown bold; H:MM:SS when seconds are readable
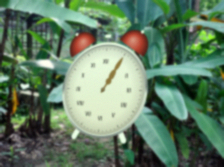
**1:05**
